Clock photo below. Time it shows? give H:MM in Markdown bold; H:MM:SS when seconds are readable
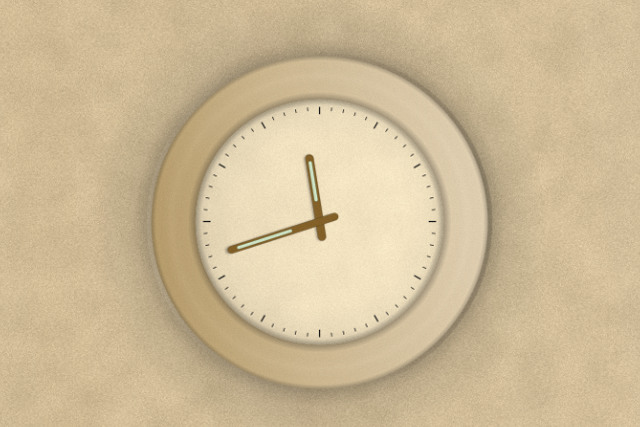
**11:42**
